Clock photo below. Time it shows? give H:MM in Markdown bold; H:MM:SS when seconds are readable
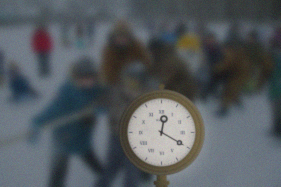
**12:20**
